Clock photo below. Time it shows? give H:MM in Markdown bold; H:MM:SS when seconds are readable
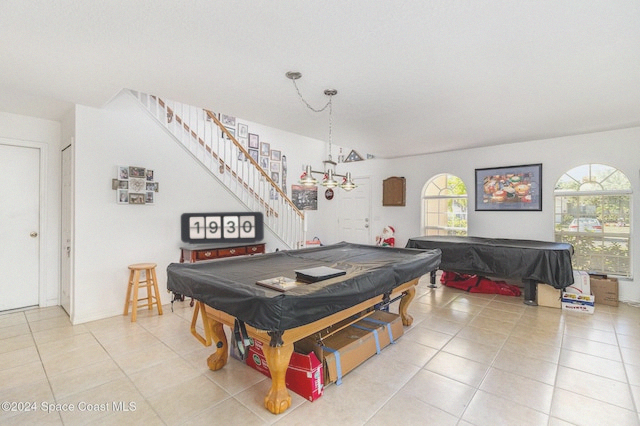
**19:30**
